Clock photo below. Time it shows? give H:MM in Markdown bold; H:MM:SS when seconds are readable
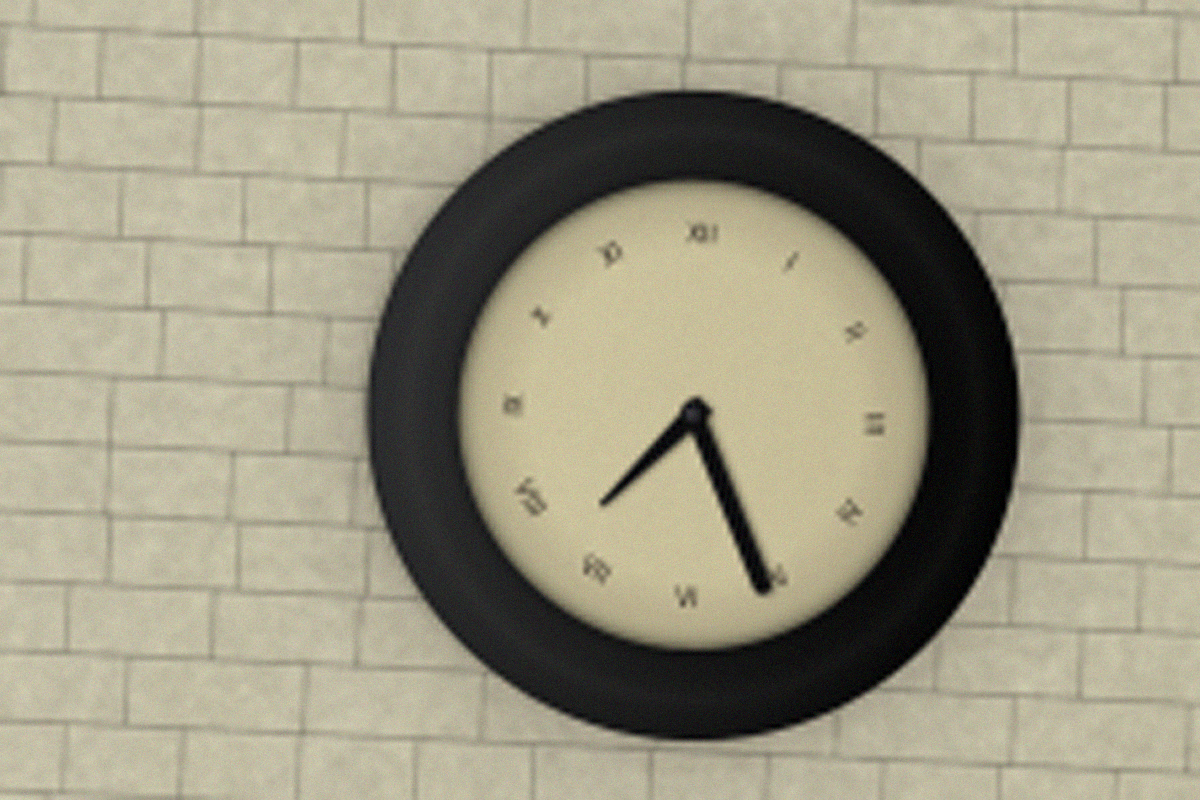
**7:26**
